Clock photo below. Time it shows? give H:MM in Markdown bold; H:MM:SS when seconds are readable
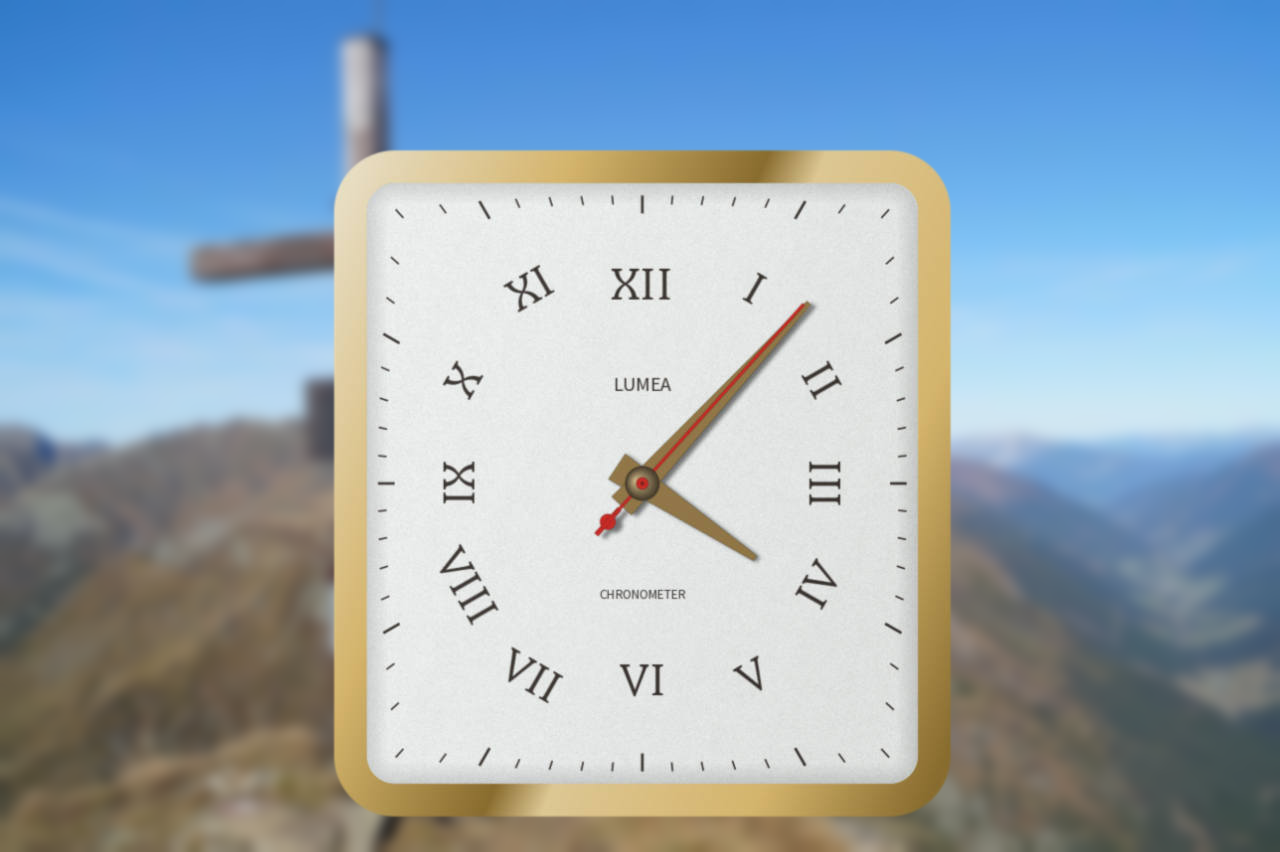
**4:07:07**
